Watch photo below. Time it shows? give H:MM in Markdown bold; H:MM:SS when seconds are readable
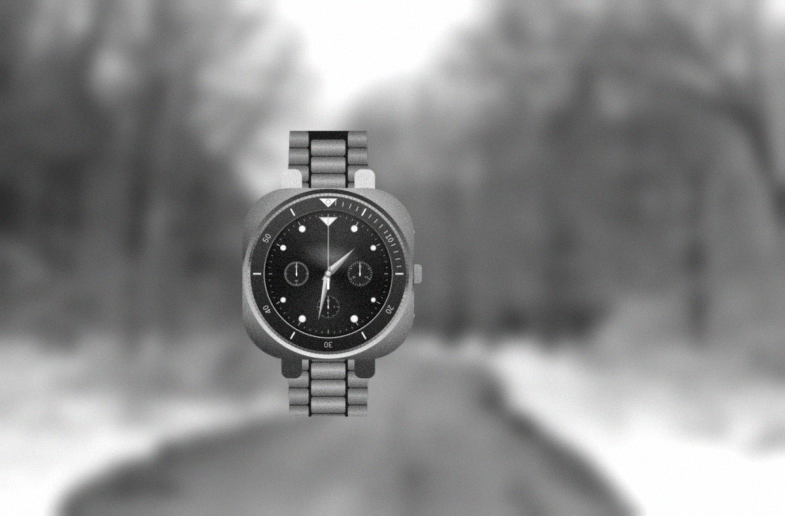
**1:32**
